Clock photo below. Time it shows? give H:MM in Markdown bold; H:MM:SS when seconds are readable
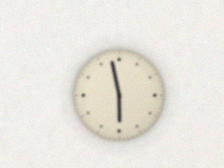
**5:58**
